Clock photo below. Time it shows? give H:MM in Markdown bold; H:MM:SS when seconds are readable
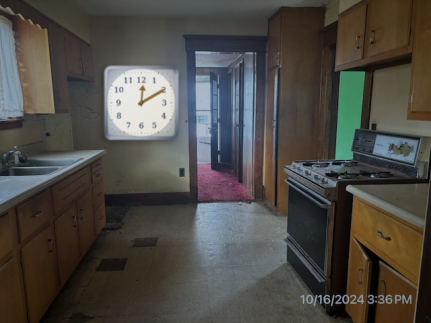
**12:10**
